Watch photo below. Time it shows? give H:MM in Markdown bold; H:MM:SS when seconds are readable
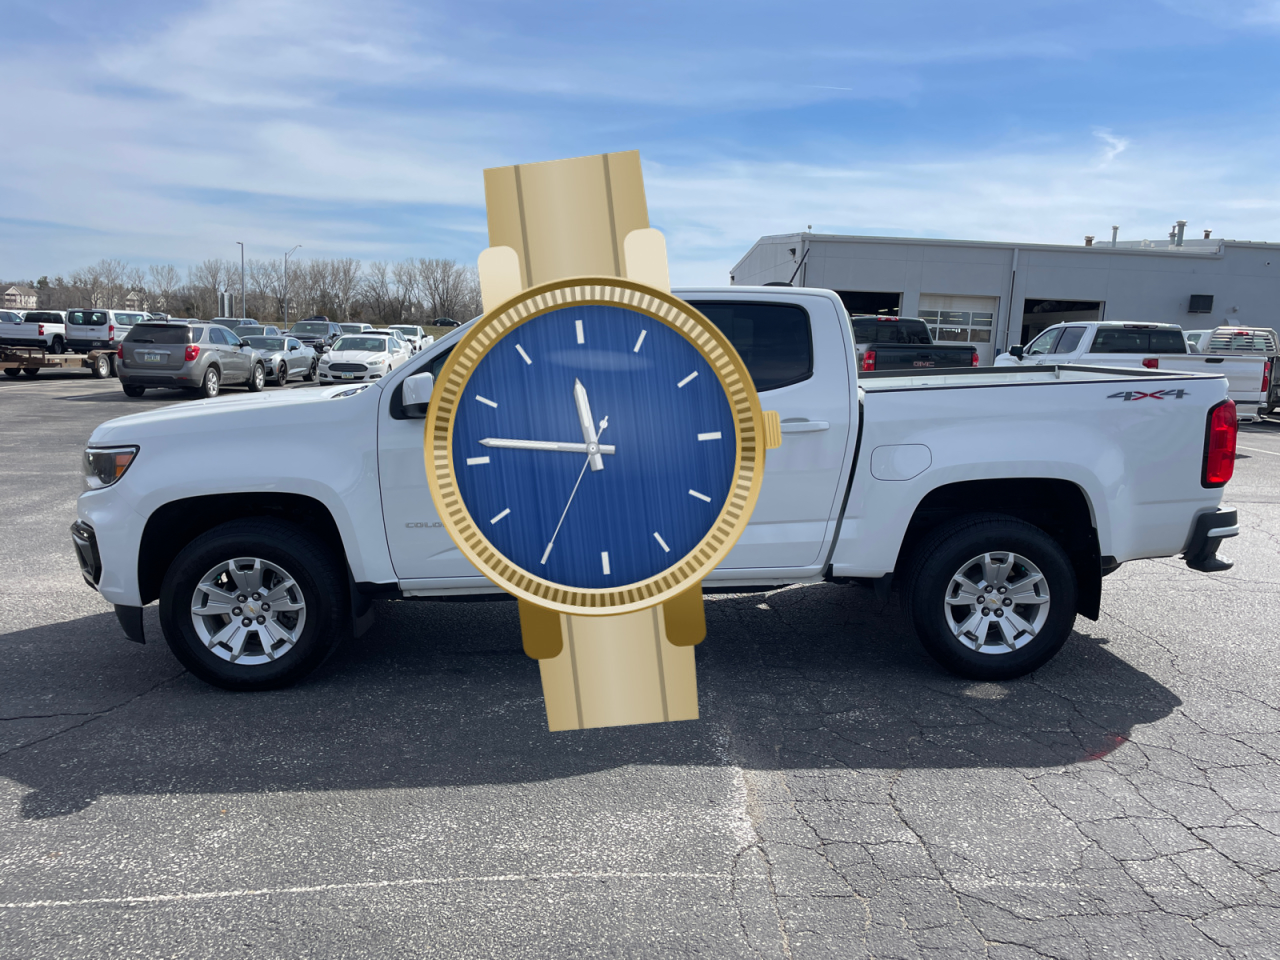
**11:46:35**
